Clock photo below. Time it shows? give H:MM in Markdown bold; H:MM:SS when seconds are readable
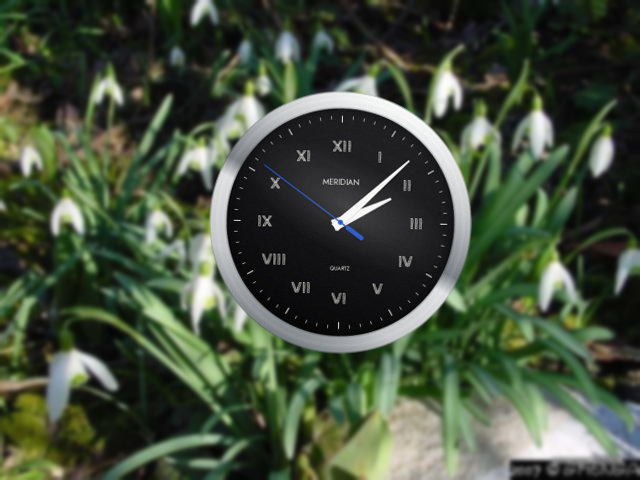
**2:07:51**
